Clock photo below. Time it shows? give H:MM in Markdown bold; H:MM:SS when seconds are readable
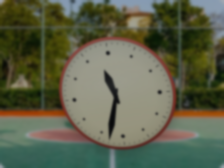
**11:33**
